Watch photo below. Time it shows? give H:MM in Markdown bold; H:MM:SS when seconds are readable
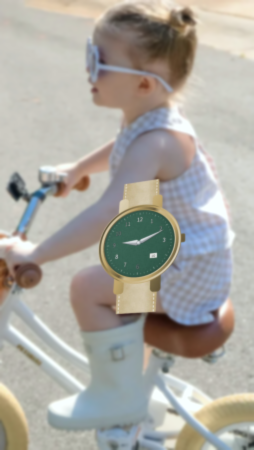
**9:11**
